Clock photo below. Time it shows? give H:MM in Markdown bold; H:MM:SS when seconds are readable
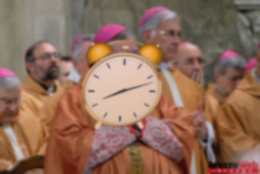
**8:12**
